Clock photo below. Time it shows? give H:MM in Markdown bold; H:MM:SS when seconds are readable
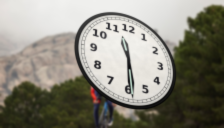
**11:29**
